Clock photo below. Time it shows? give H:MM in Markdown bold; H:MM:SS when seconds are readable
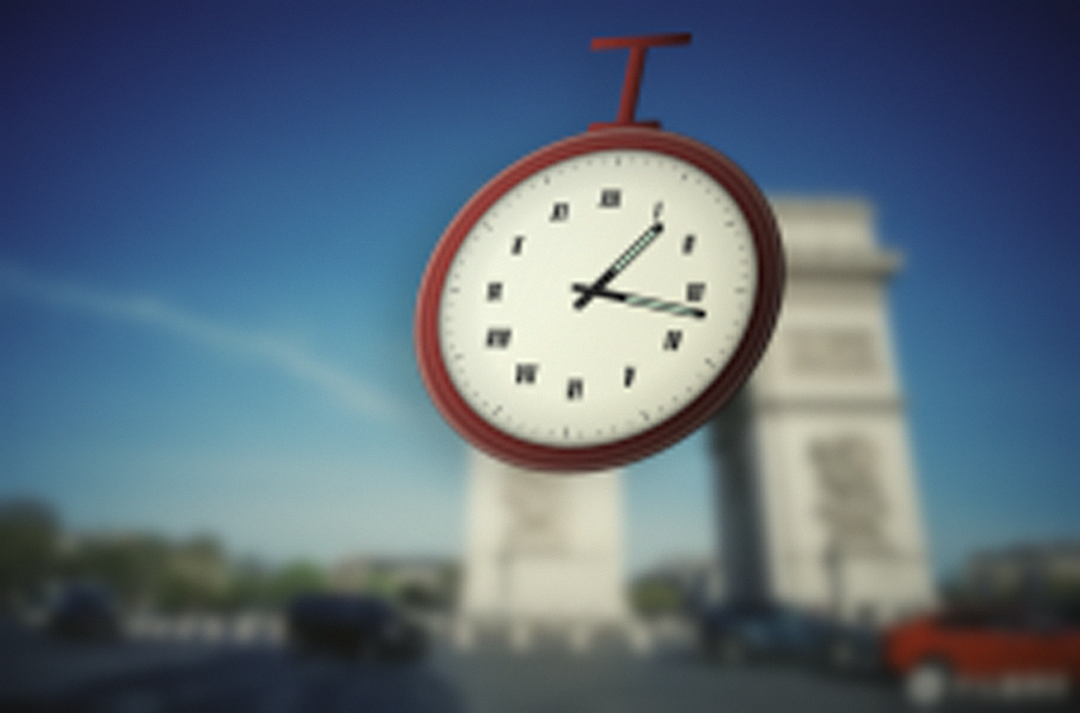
**1:17**
